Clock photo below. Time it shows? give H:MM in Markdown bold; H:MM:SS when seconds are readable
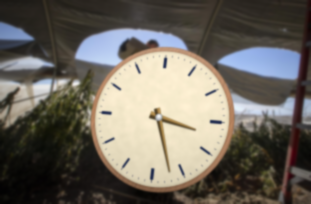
**3:27**
